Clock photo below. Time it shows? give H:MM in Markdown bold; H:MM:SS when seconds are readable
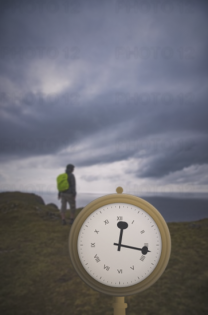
**12:17**
